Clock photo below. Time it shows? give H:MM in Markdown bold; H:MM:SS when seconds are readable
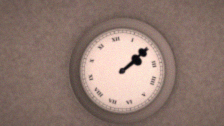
**2:10**
